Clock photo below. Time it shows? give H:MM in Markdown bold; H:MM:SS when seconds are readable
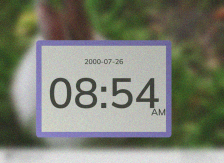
**8:54**
